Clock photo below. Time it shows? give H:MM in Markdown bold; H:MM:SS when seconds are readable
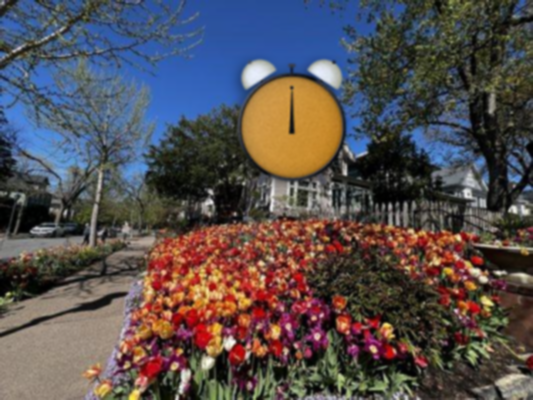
**12:00**
